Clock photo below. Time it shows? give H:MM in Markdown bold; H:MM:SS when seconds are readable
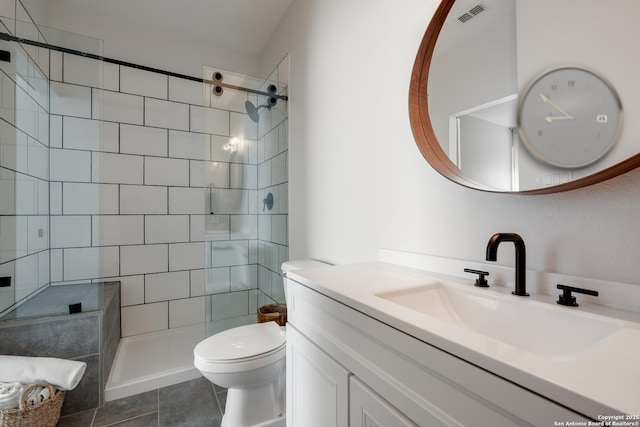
**8:51**
